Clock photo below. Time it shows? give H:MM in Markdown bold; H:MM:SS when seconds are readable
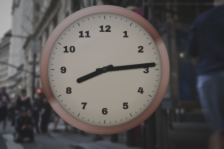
**8:14**
